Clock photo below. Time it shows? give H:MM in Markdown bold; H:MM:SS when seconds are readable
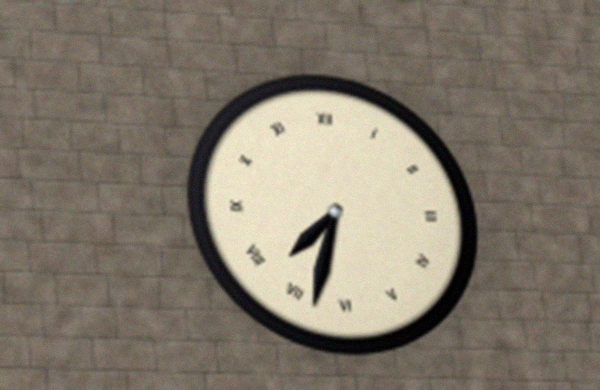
**7:33**
